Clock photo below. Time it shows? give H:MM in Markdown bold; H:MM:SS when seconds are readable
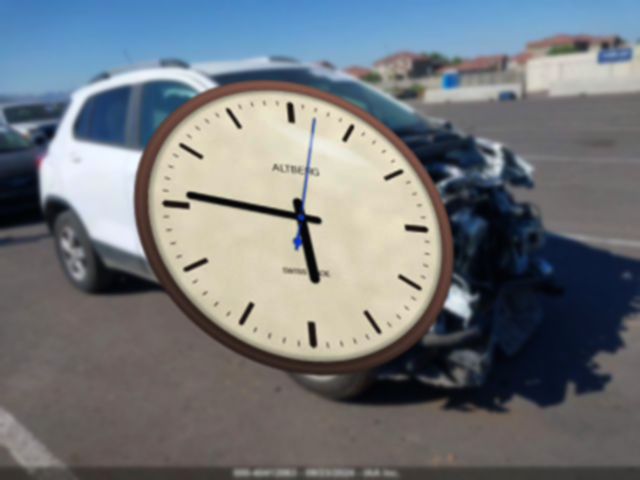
**5:46:02**
